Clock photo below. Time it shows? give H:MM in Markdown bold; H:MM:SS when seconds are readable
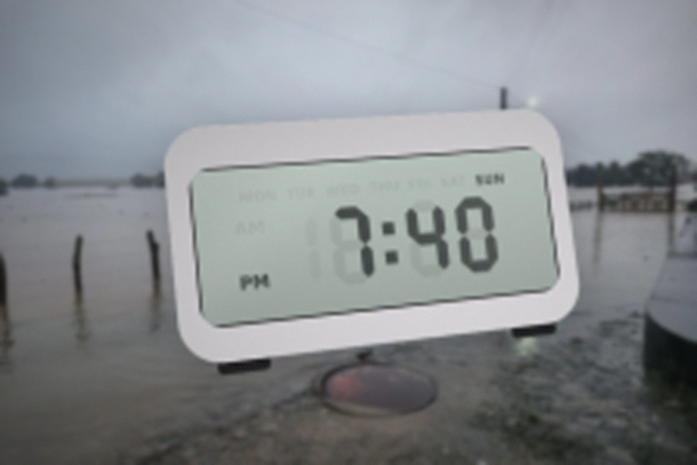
**7:40**
